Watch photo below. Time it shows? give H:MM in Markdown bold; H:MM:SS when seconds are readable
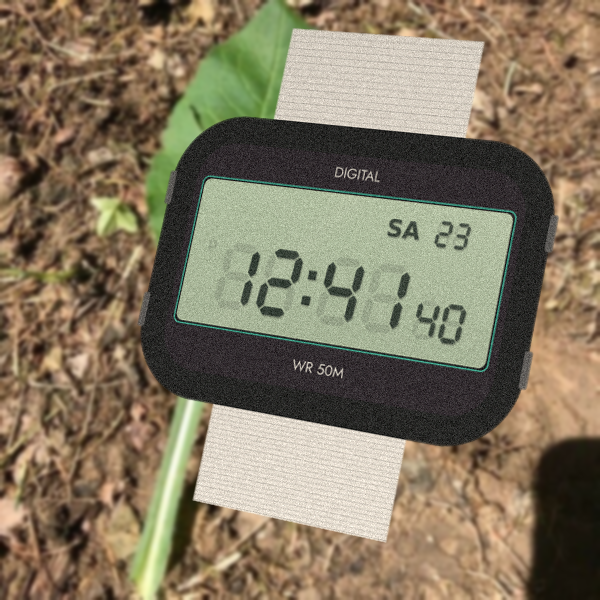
**12:41:40**
